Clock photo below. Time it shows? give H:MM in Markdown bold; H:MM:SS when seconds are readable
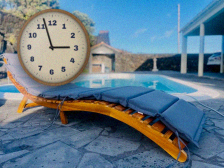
**2:57**
